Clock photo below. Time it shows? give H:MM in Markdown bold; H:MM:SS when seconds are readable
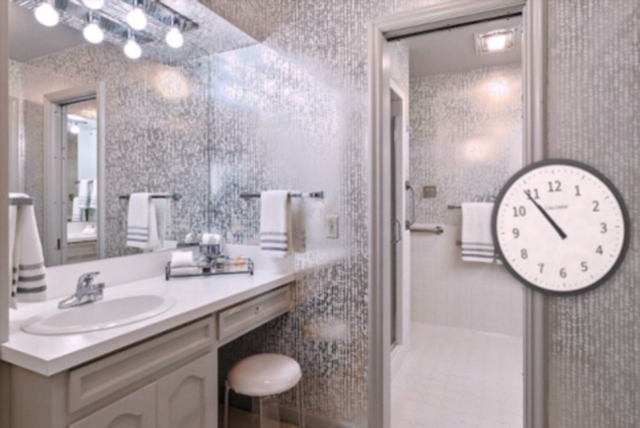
**10:54**
